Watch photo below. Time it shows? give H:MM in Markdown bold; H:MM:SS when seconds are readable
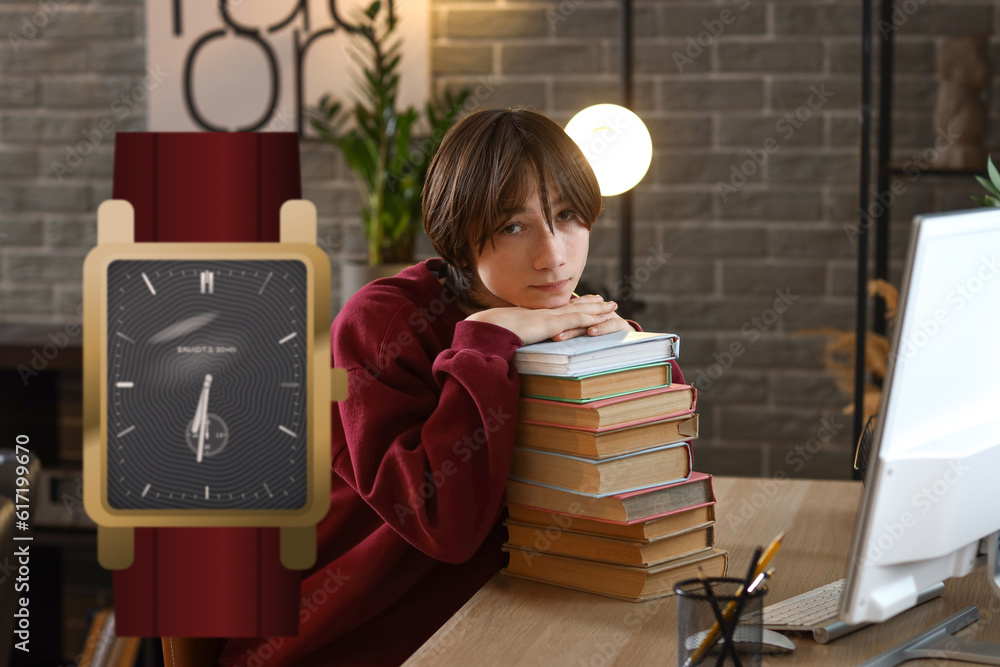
**6:31**
